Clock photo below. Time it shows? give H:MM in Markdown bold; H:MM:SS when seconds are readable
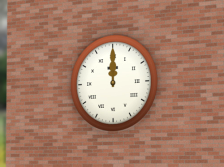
**12:00**
